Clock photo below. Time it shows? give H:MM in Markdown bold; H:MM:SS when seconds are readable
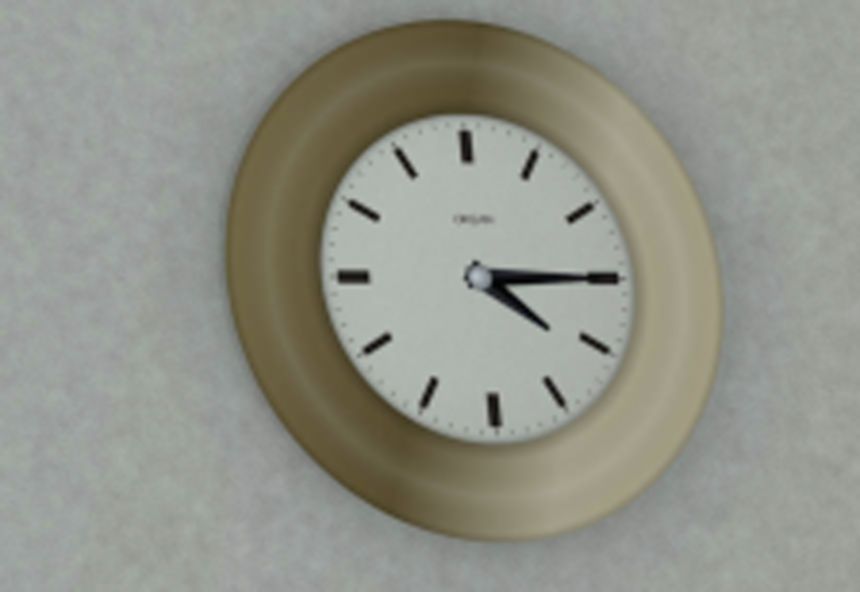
**4:15**
